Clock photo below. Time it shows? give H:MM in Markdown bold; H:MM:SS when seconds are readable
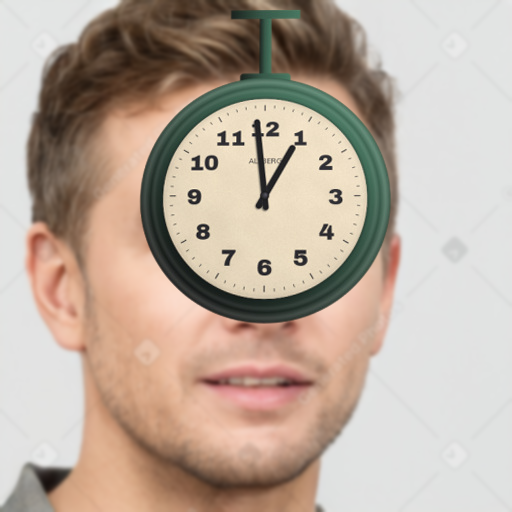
**12:59**
